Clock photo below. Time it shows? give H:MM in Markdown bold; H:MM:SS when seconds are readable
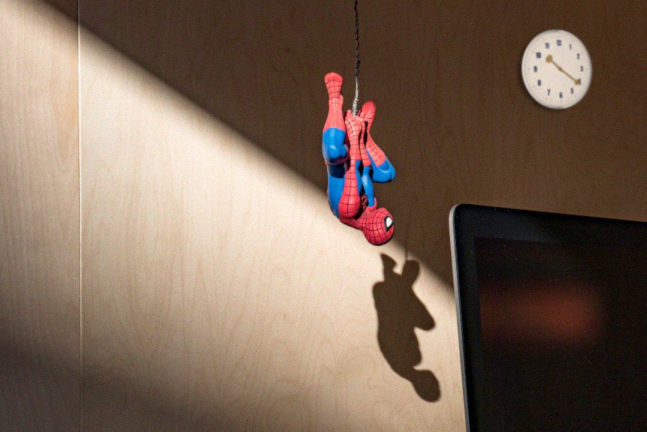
**10:21**
